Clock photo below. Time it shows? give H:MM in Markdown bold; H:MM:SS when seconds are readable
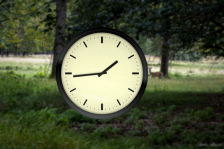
**1:44**
